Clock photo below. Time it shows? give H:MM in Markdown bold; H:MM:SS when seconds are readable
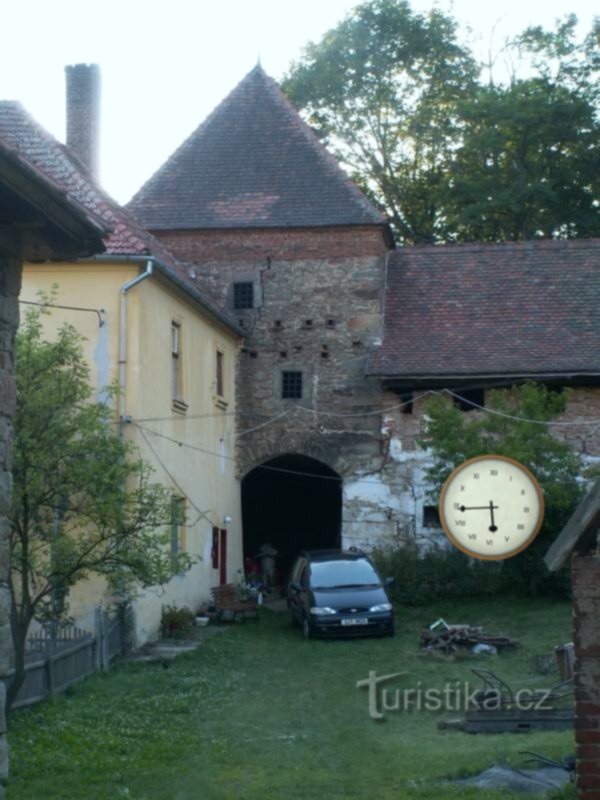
**5:44**
